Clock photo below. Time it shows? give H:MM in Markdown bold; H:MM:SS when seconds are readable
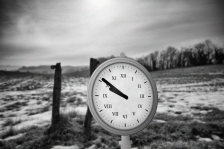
**9:51**
